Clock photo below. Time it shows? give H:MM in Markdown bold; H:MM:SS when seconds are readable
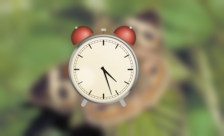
**4:27**
